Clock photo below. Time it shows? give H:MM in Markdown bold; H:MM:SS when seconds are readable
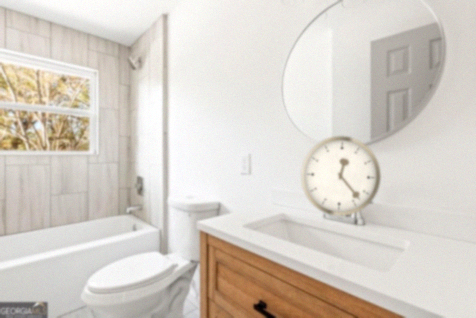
**12:23**
